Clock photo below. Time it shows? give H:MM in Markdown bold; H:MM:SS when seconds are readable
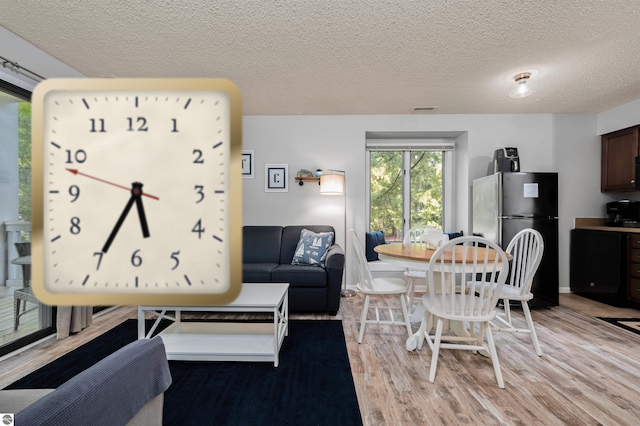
**5:34:48**
